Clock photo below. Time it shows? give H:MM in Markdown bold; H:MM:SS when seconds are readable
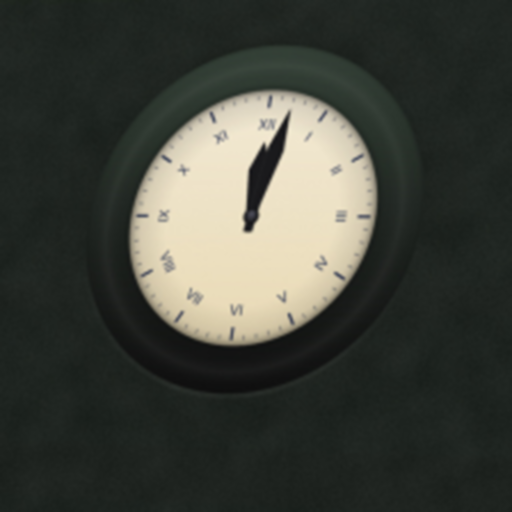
**12:02**
